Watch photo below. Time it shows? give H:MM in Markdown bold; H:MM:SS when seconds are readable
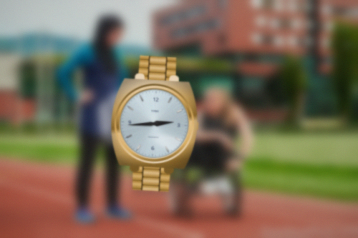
**2:44**
